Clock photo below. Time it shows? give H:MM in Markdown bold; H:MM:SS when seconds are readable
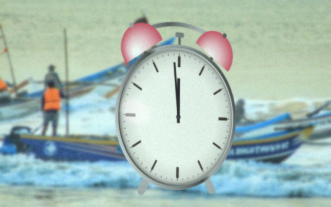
**11:59**
